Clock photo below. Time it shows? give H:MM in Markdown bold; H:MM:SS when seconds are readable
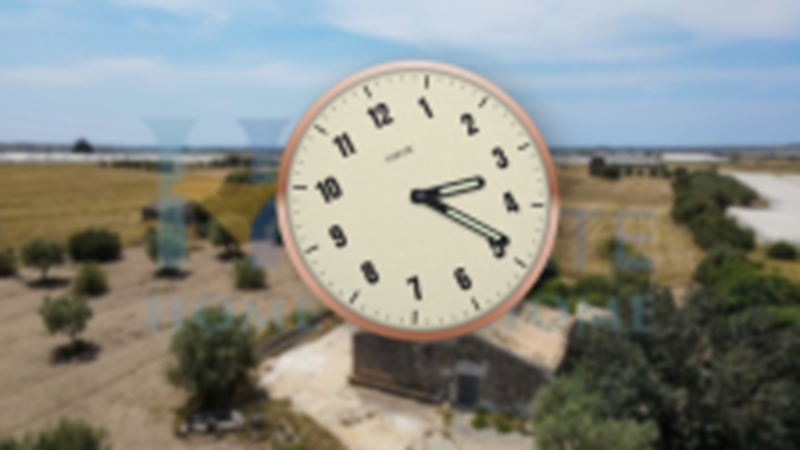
**3:24**
